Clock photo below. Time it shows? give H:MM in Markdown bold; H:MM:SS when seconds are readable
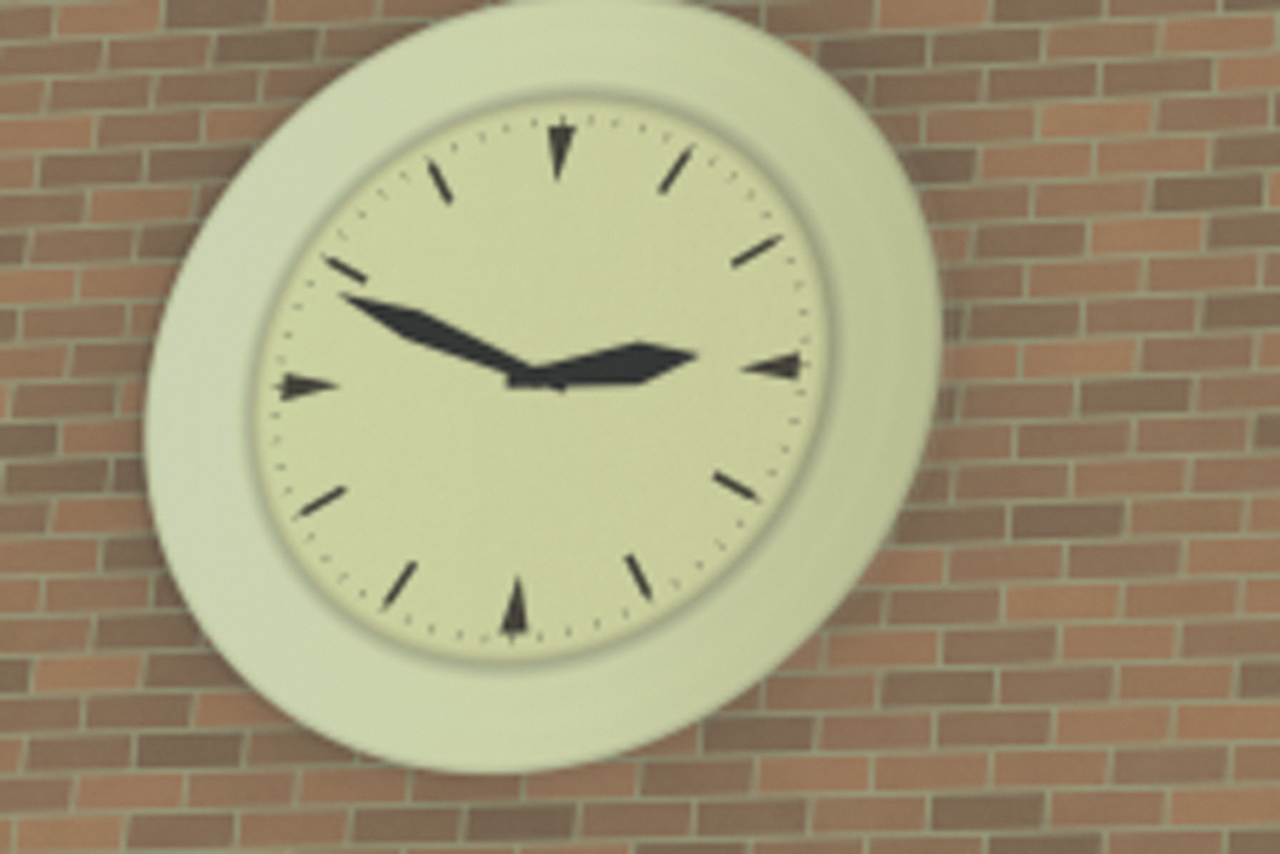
**2:49**
